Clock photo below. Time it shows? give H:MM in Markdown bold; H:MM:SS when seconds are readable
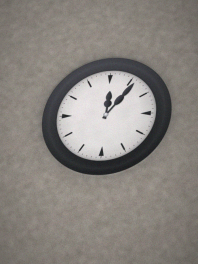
**12:06**
